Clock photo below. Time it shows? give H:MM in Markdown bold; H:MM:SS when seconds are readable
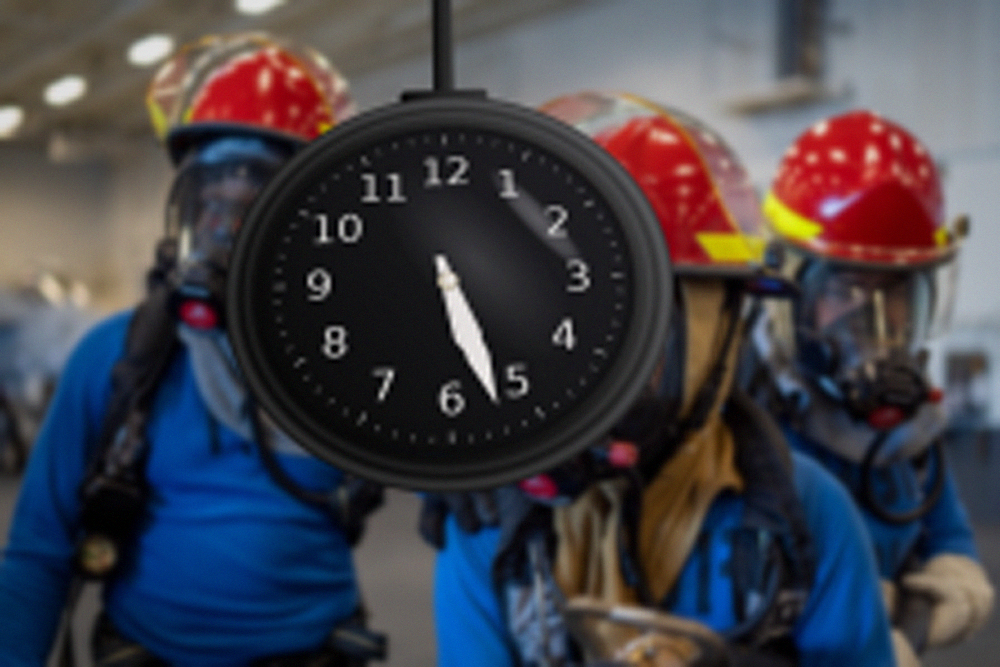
**5:27**
